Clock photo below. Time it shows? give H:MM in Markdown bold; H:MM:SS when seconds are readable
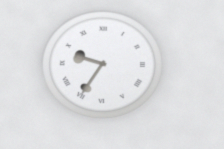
**9:35**
